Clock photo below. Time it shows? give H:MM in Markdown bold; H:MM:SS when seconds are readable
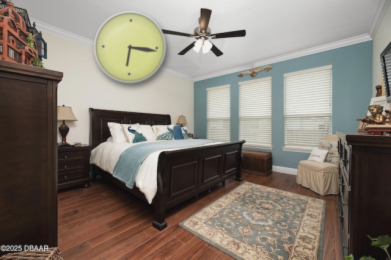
**6:16**
